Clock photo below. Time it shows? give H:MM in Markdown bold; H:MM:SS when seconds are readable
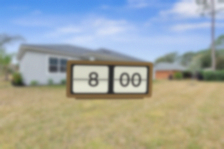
**8:00**
